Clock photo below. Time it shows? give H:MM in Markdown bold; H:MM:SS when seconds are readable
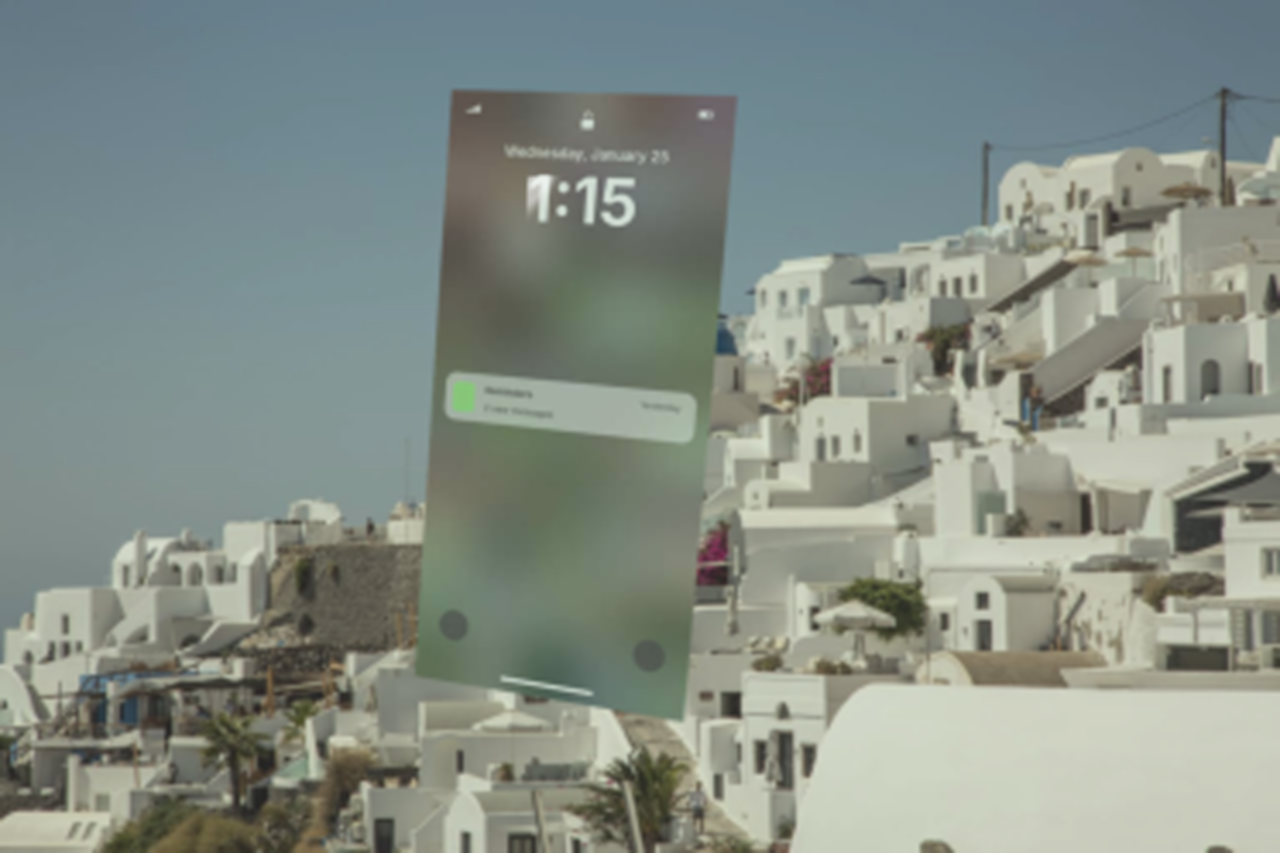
**1:15**
